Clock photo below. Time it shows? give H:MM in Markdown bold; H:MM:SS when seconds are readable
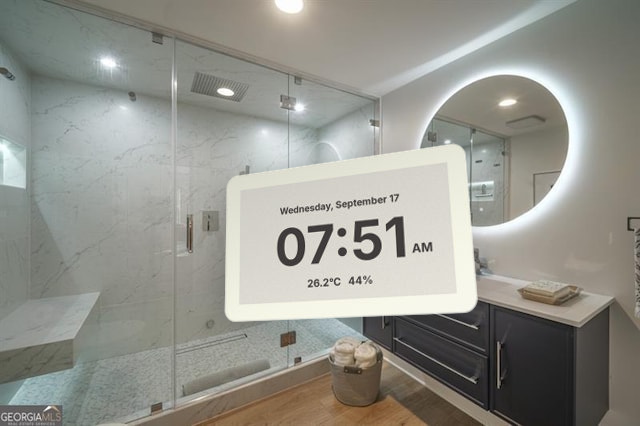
**7:51**
